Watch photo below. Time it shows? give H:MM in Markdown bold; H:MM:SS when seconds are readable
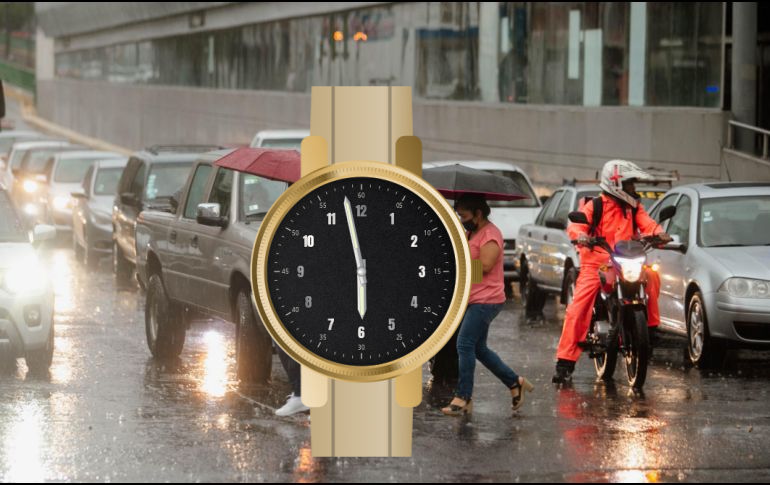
**5:58**
